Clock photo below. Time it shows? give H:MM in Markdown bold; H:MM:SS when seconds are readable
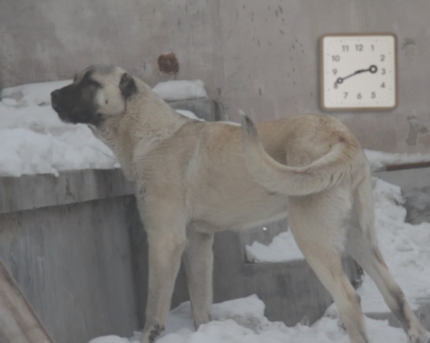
**2:41**
